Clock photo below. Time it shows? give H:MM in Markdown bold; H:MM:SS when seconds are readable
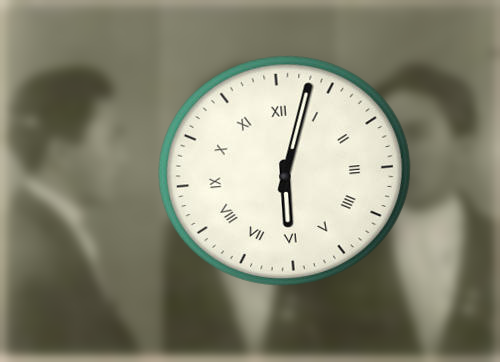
**6:03**
